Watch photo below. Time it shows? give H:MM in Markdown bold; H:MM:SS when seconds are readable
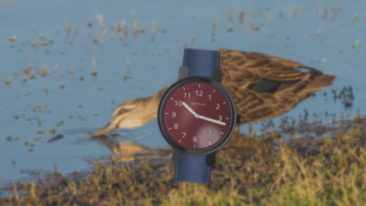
**10:17**
